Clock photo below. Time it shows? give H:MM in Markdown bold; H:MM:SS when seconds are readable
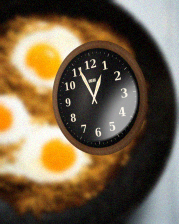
**12:56**
